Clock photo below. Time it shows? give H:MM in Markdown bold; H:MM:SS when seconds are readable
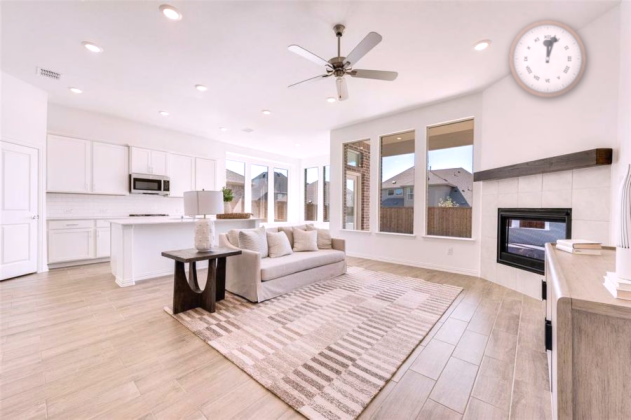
**12:03**
